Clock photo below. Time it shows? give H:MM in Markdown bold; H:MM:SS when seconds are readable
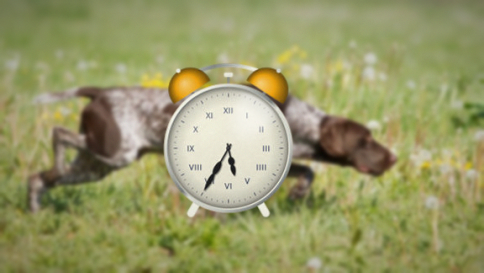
**5:35**
